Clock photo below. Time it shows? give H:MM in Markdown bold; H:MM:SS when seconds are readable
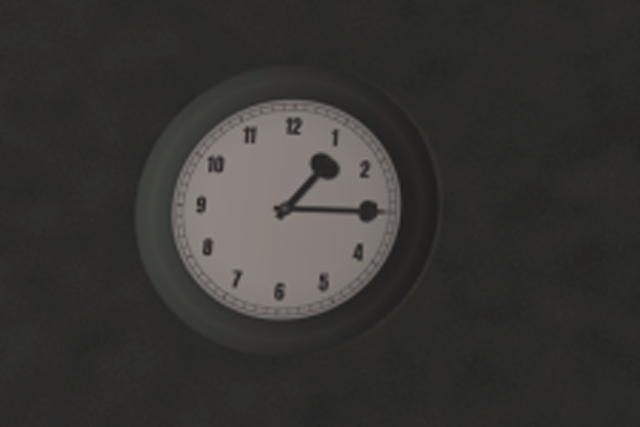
**1:15**
